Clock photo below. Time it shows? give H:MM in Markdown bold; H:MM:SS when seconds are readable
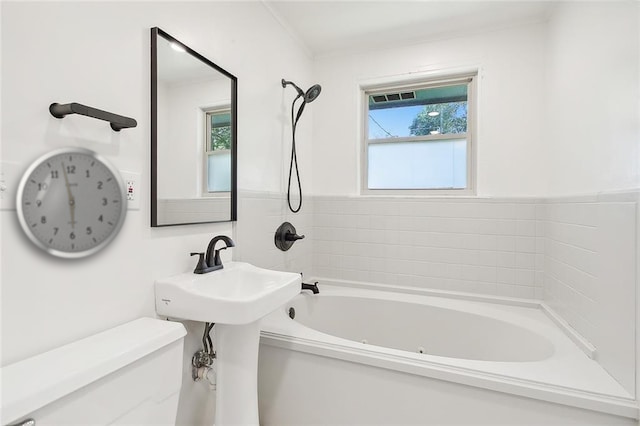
**5:58**
